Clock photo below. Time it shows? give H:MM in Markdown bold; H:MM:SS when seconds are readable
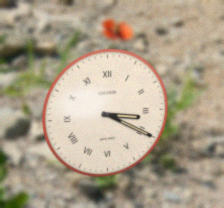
**3:20**
